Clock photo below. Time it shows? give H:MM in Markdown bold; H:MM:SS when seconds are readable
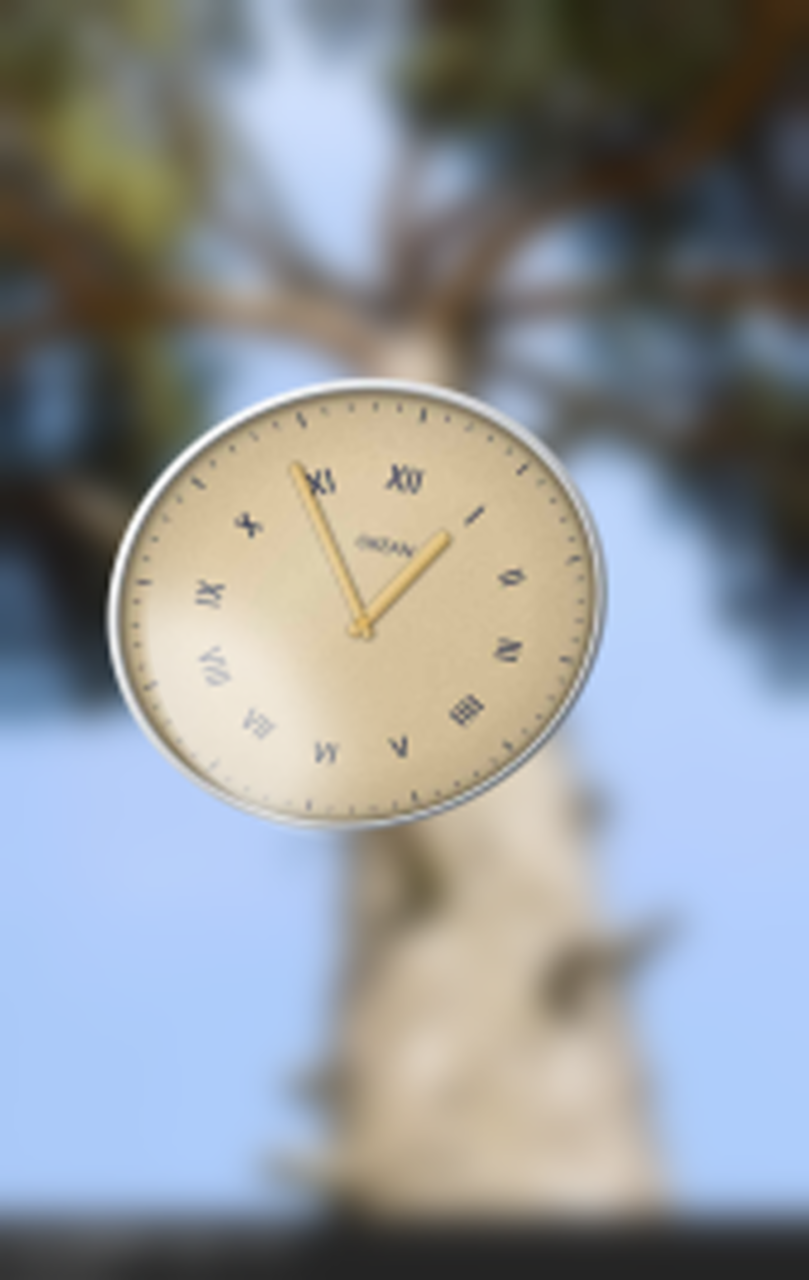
**12:54**
